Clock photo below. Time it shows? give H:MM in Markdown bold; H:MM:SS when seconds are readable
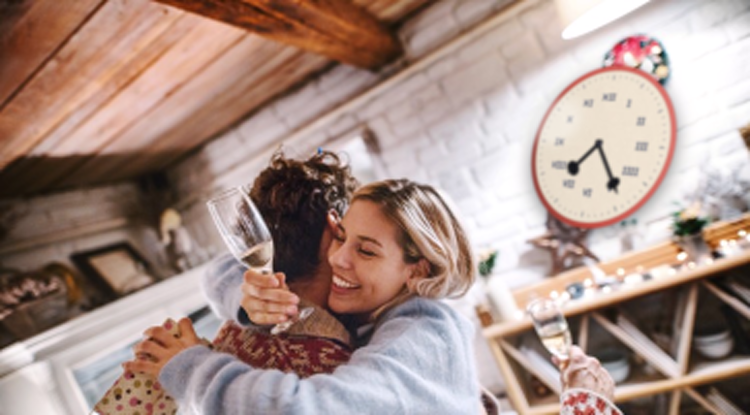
**7:24**
